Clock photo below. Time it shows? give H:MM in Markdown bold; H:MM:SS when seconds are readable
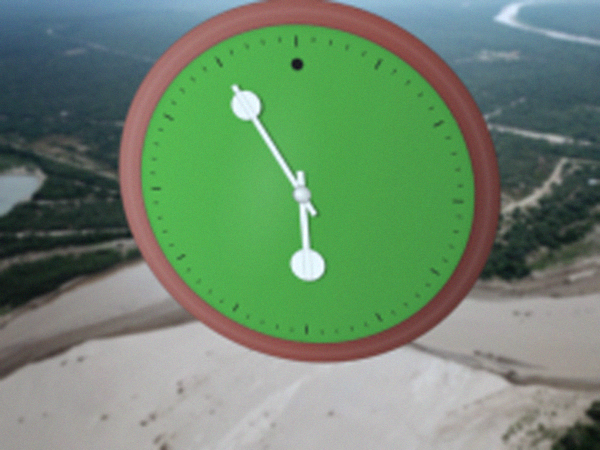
**5:55**
